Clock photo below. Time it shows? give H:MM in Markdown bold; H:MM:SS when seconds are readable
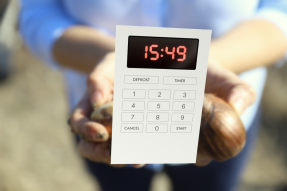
**15:49**
